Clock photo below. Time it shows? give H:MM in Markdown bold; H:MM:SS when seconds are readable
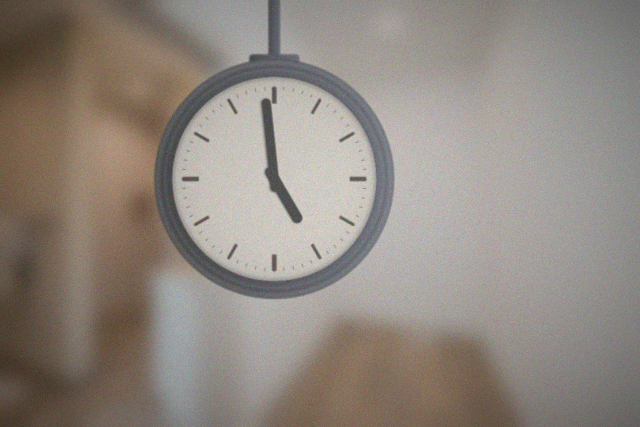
**4:59**
